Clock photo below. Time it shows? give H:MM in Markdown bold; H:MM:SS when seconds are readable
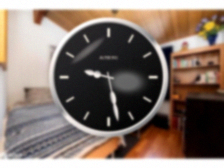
**9:28**
